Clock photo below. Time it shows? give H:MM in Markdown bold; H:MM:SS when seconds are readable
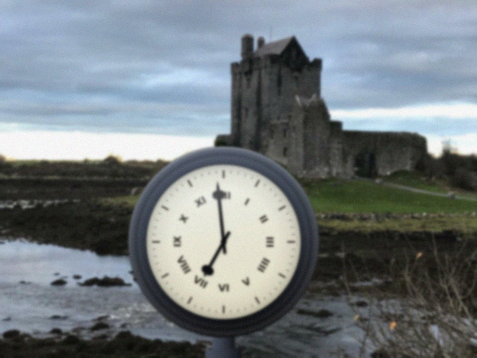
**6:59**
